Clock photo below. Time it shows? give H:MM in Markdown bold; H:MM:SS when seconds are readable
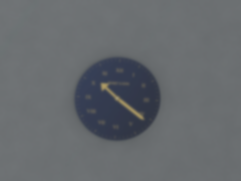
**10:21**
